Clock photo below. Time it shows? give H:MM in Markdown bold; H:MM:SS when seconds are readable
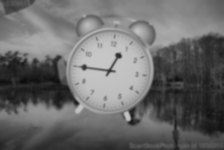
**12:45**
